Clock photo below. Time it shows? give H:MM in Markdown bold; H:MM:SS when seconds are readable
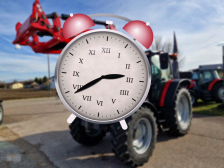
**2:39**
